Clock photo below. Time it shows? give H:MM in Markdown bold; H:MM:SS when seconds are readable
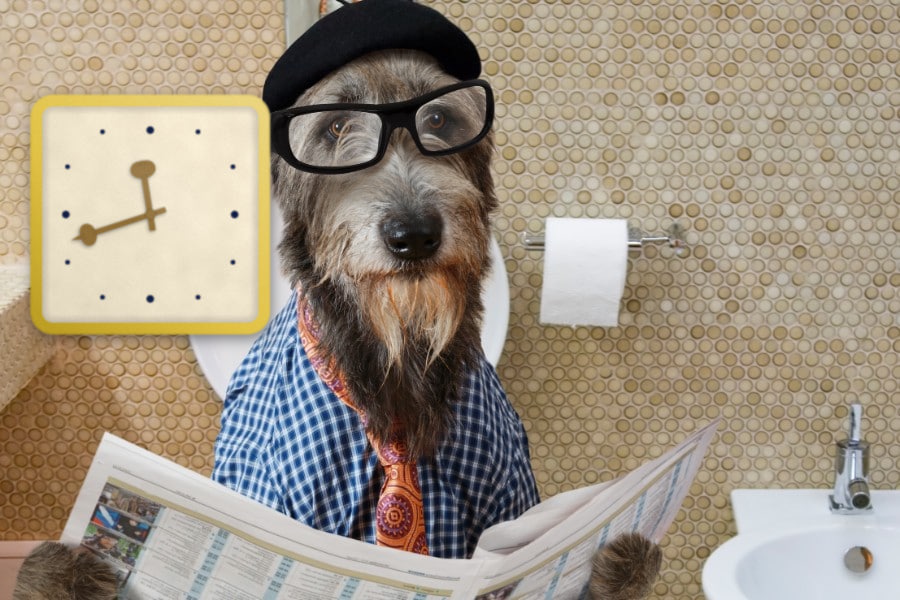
**11:42**
